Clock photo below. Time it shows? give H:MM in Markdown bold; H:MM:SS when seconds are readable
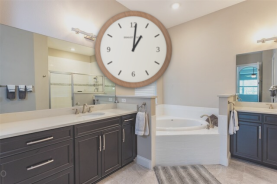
**1:01**
